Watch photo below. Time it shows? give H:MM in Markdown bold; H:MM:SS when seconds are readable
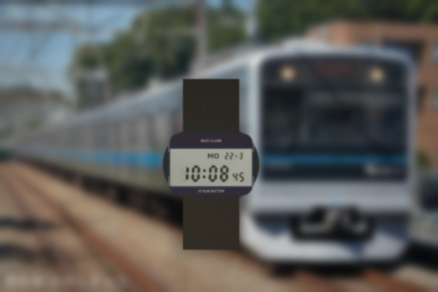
**10:08:45**
